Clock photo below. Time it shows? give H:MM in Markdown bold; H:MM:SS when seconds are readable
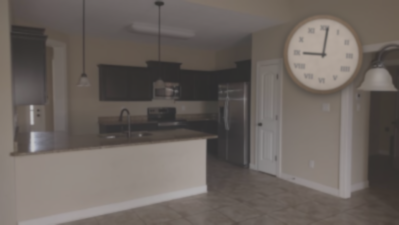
**9:01**
